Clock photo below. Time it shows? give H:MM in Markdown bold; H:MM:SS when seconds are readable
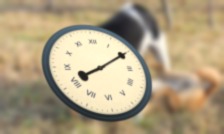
**8:10**
